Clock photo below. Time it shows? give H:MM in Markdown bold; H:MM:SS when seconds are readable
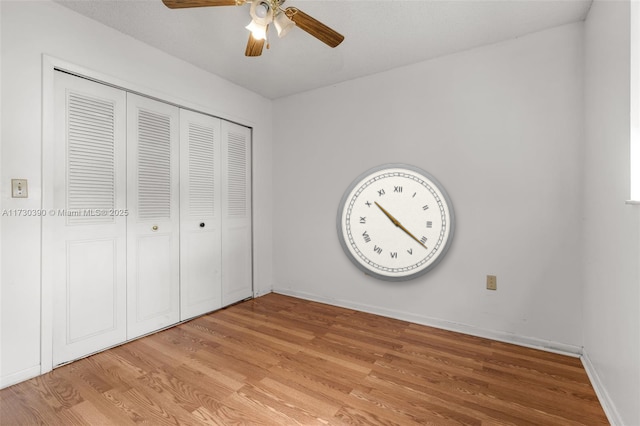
**10:21**
